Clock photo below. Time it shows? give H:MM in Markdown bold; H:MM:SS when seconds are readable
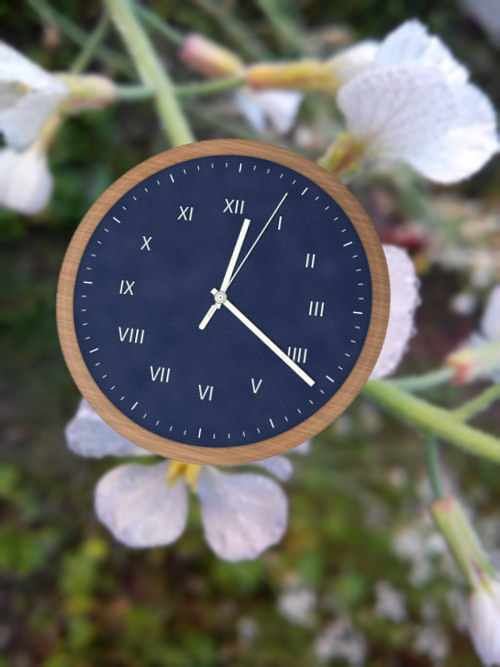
**12:21:04**
